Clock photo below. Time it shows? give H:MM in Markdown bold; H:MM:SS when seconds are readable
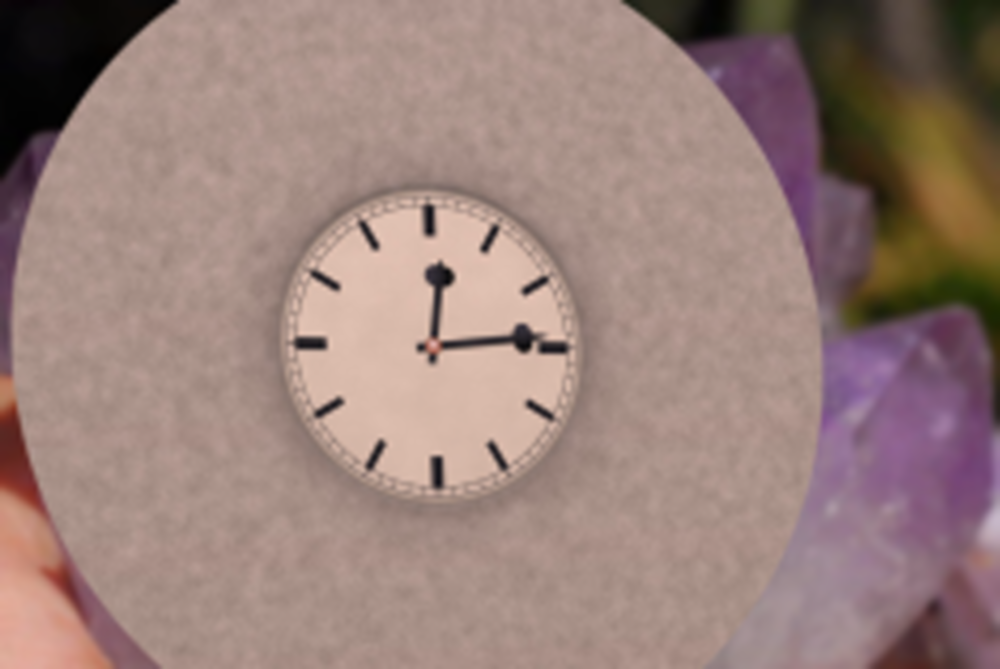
**12:14**
